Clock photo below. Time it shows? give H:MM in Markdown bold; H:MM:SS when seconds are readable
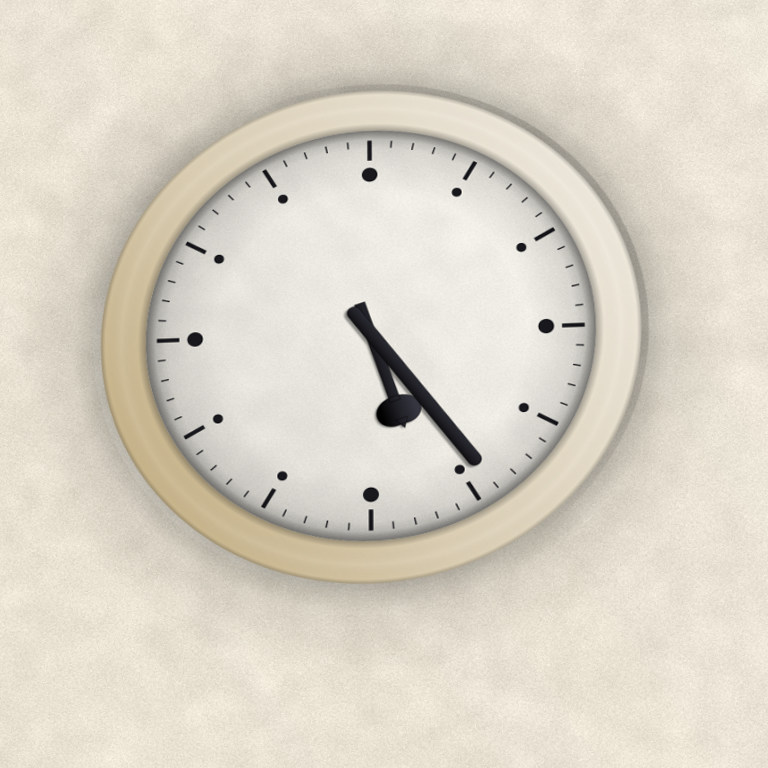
**5:24**
